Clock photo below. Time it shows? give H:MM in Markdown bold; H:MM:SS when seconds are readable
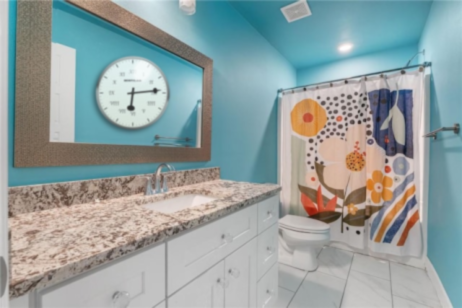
**6:14**
